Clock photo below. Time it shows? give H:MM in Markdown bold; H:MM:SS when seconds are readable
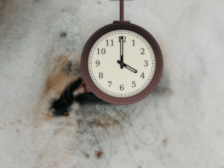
**4:00**
